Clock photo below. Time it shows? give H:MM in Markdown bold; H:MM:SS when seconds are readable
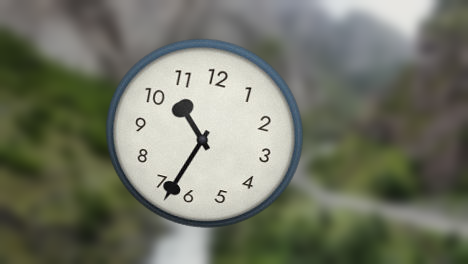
**10:33**
